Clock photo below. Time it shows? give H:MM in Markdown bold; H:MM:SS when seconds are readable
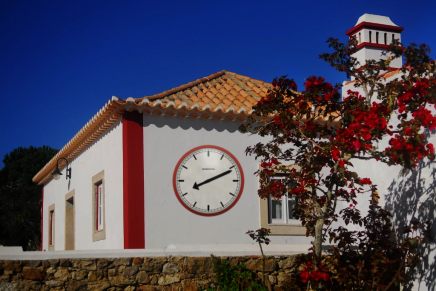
**8:11**
